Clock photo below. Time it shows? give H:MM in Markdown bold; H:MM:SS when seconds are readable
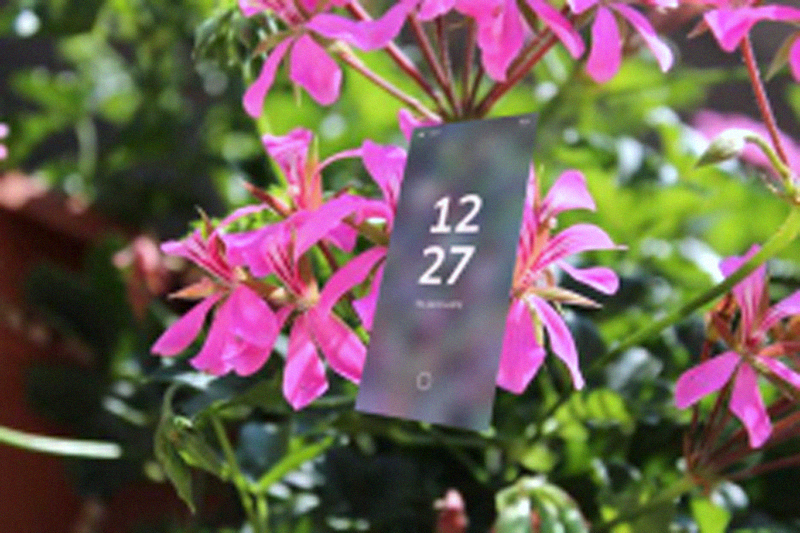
**12:27**
